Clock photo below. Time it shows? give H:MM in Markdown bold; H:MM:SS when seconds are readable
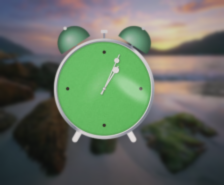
**1:04**
